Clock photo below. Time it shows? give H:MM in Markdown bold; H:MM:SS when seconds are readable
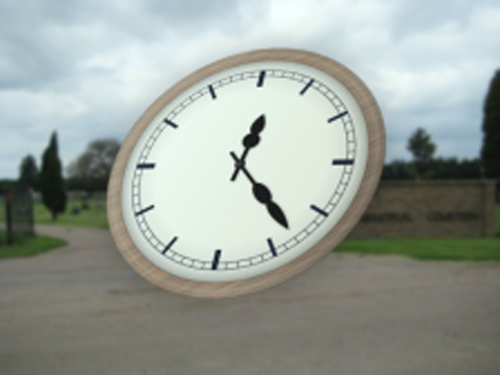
**12:23**
